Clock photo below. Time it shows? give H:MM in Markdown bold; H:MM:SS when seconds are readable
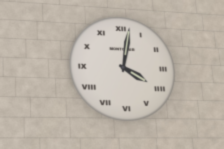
**4:02**
